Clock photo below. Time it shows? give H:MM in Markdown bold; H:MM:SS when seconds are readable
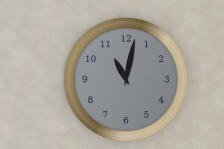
**11:02**
